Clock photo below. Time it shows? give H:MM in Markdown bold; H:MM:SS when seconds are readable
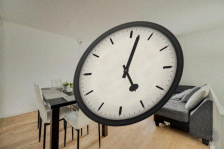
**5:02**
